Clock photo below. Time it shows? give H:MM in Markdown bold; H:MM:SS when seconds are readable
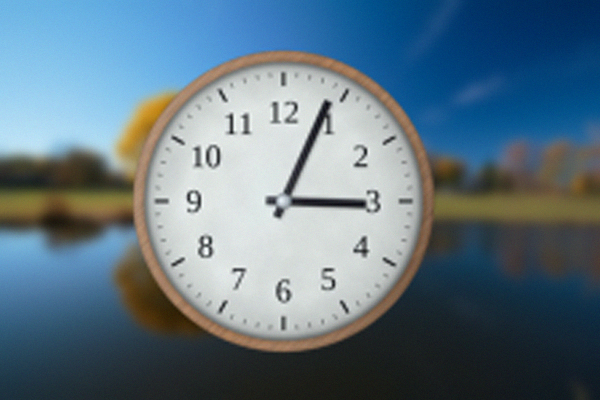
**3:04**
